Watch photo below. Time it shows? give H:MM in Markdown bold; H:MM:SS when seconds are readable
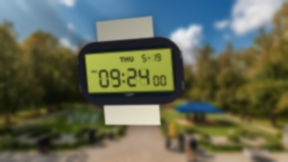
**9:24**
